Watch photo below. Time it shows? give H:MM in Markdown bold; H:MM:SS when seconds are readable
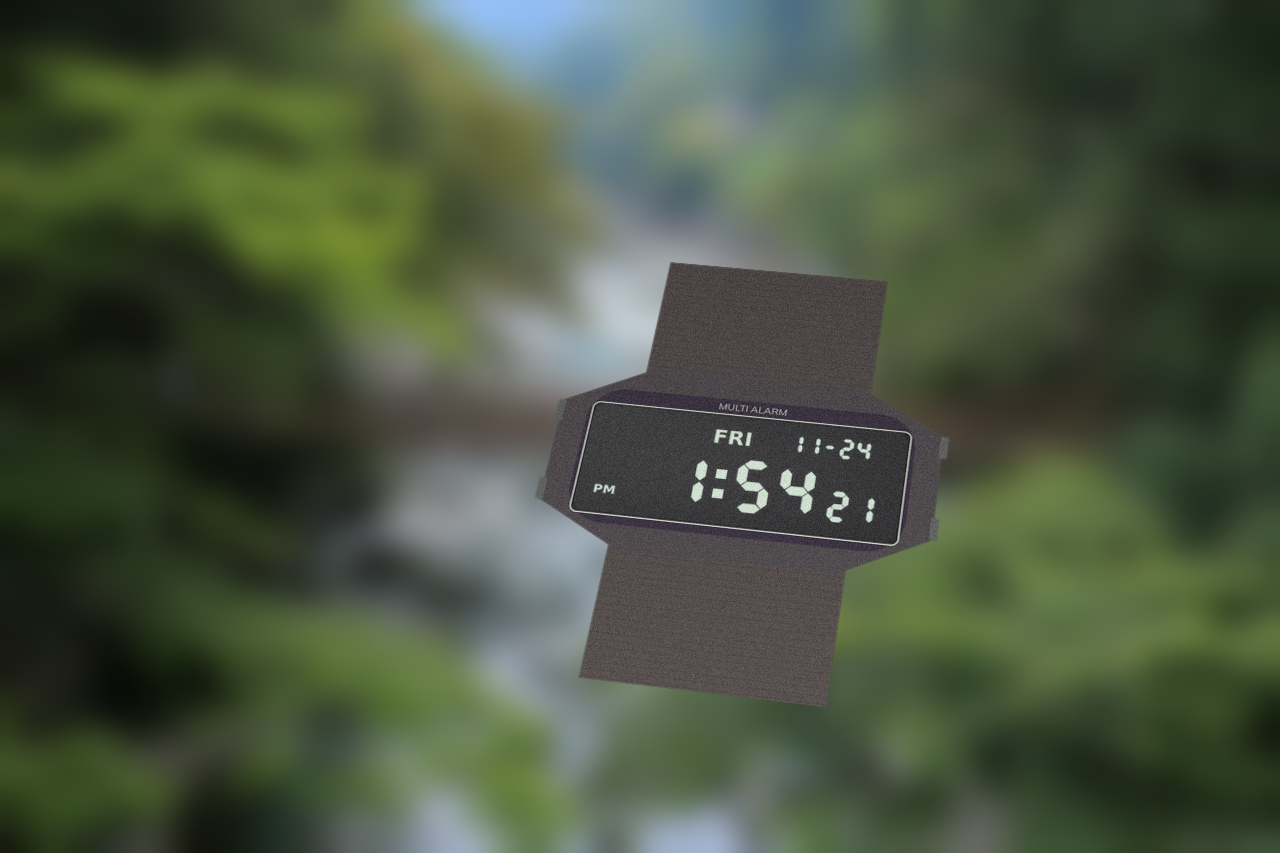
**1:54:21**
